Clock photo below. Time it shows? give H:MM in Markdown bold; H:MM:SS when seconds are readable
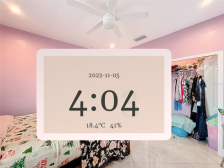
**4:04**
